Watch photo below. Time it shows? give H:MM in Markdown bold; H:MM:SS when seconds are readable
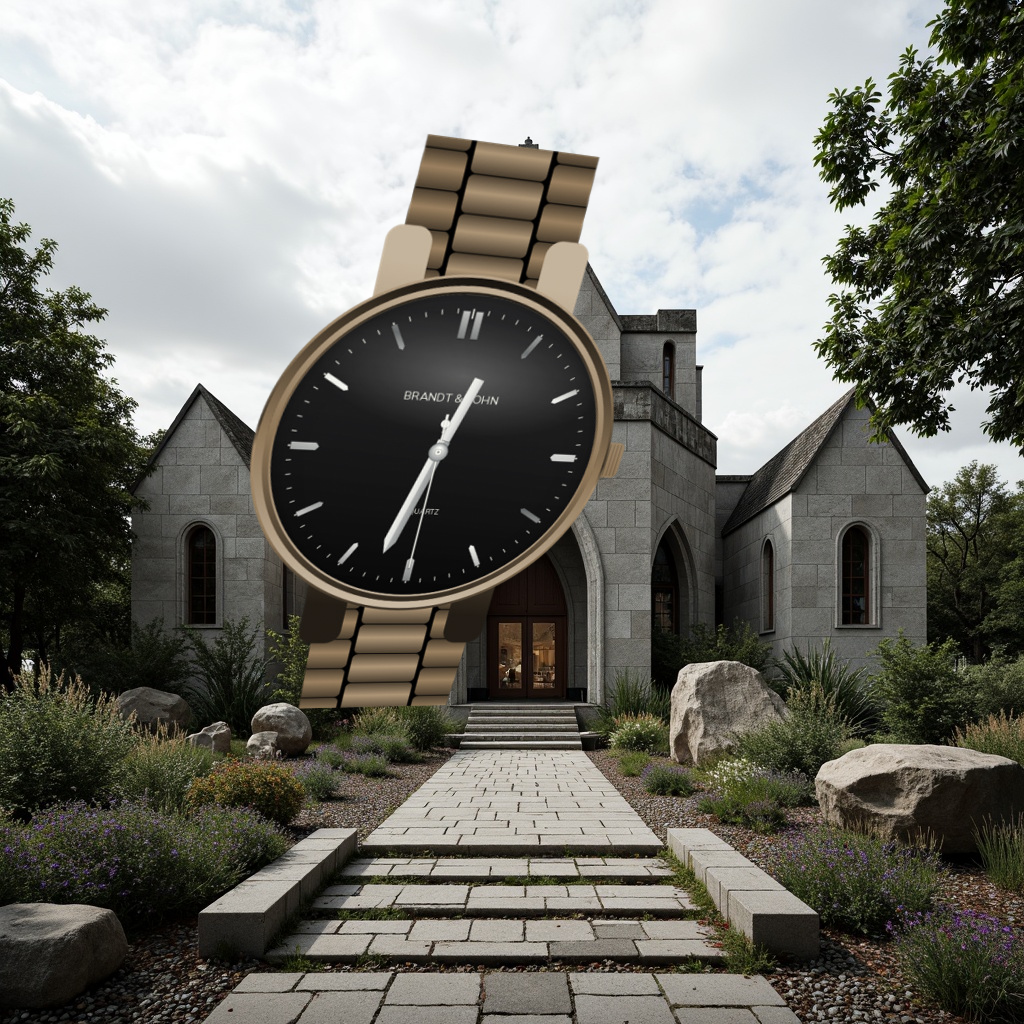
**12:32:30**
